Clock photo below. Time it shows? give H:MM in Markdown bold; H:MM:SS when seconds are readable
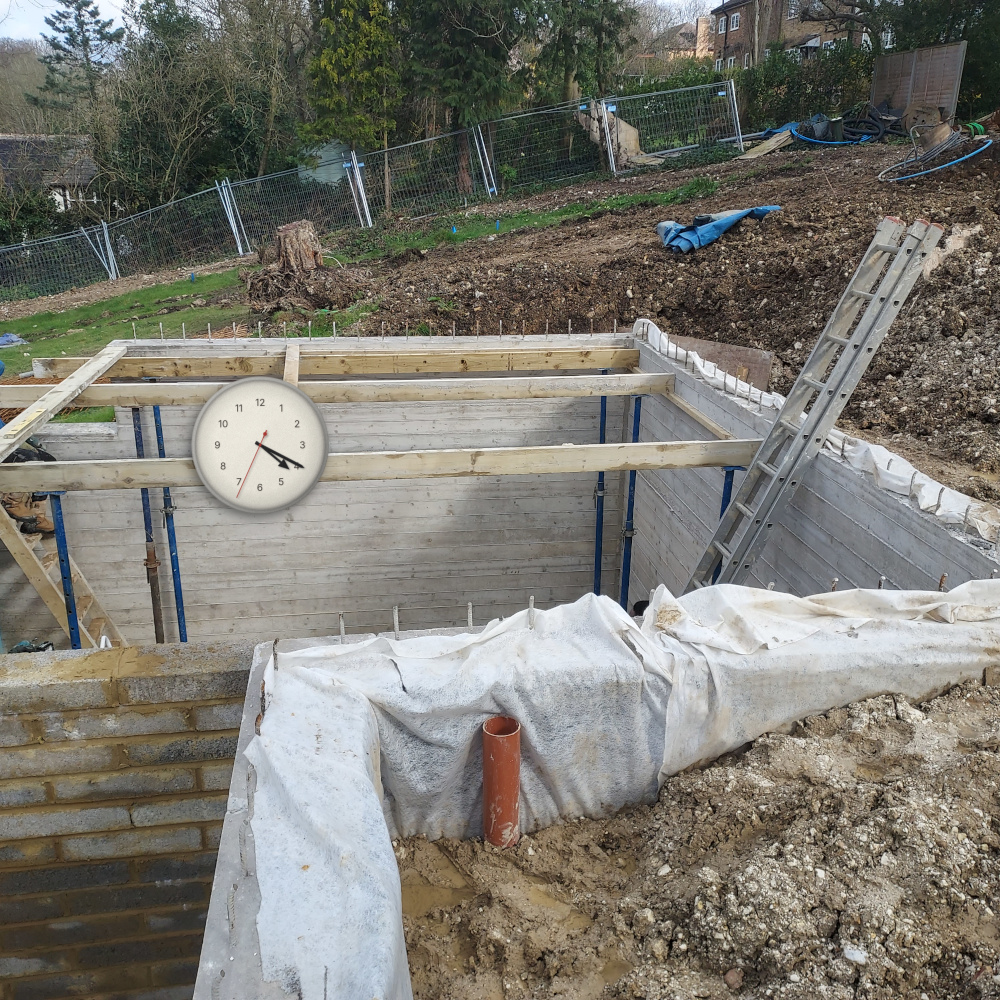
**4:19:34**
